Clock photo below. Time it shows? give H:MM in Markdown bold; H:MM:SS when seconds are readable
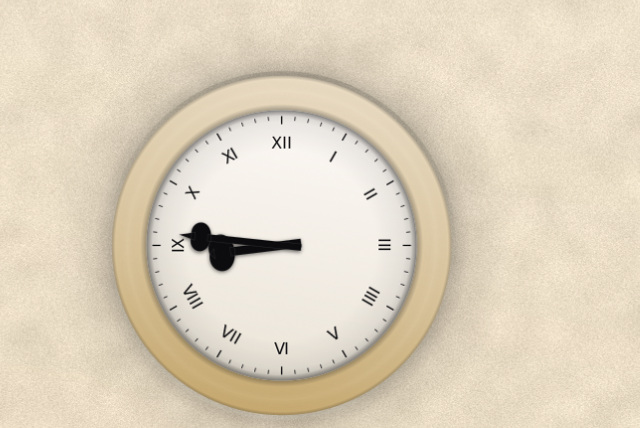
**8:46**
